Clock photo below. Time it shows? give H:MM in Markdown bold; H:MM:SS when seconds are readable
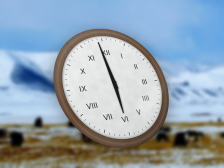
**5:59**
